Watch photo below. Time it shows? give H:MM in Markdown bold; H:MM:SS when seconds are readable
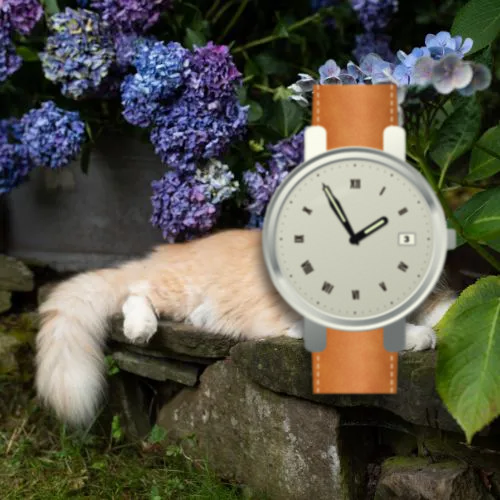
**1:55**
